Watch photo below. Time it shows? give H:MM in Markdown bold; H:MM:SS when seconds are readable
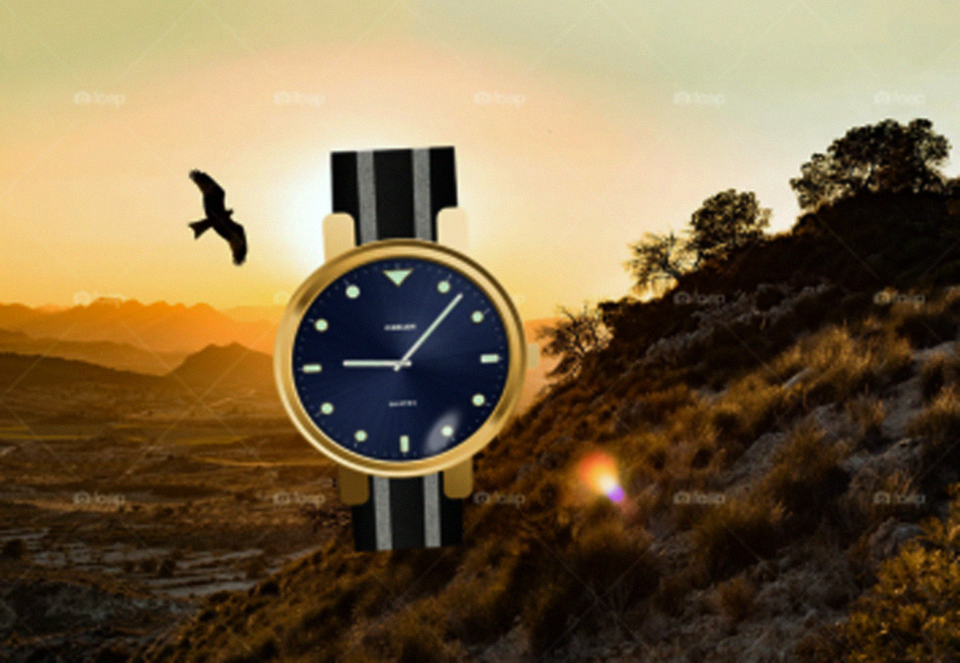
**9:07**
